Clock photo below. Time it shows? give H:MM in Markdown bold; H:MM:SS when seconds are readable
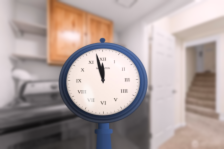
**11:58**
